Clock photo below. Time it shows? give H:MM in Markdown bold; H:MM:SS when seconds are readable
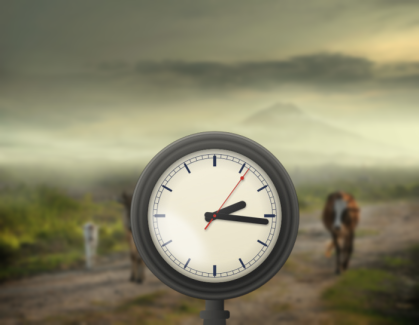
**2:16:06**
